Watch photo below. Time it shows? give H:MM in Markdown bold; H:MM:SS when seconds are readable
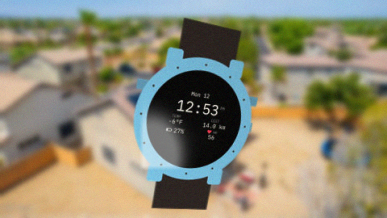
**12:53**
